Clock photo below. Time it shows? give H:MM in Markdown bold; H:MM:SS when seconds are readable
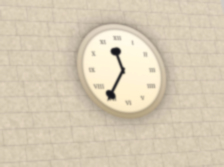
**11:36**
